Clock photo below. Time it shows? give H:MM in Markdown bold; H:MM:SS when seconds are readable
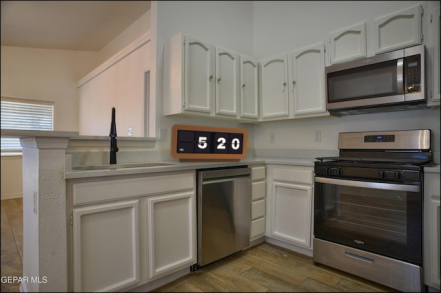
**5:20**
